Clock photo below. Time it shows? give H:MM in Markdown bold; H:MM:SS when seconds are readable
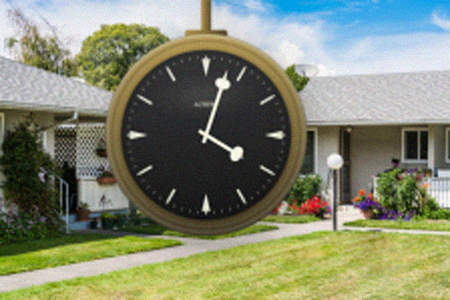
**4:03**
